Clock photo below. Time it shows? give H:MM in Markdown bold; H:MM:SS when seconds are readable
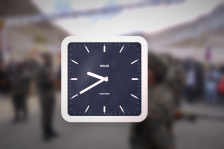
**9:40**
